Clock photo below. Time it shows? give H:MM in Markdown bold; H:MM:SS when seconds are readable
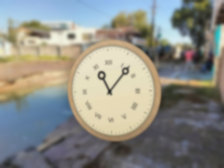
**11:07**
